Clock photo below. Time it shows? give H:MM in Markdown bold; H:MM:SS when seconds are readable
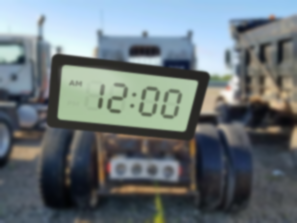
**12:00**
